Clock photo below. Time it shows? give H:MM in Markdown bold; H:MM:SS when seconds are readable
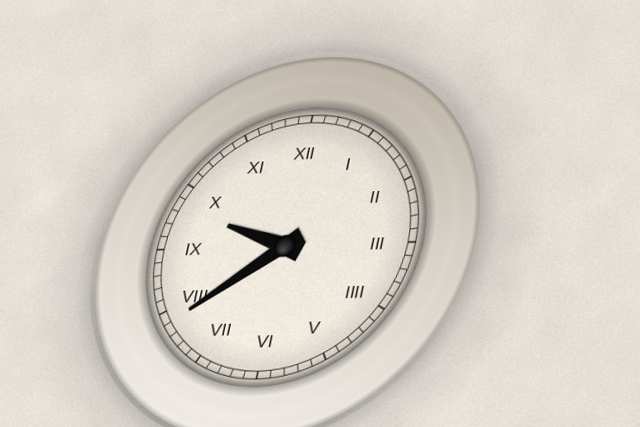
**9:39**
